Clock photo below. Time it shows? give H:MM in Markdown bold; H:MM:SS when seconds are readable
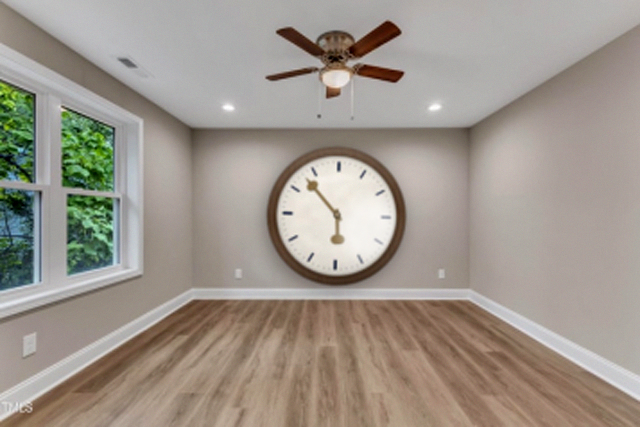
**5:53**
